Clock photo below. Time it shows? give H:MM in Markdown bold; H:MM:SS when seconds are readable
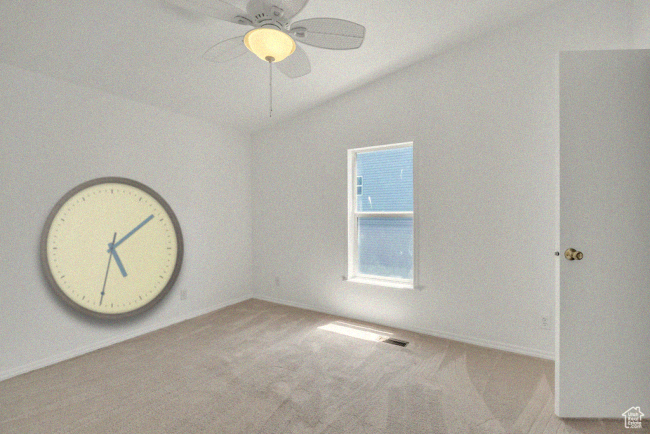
**5:08:32**
